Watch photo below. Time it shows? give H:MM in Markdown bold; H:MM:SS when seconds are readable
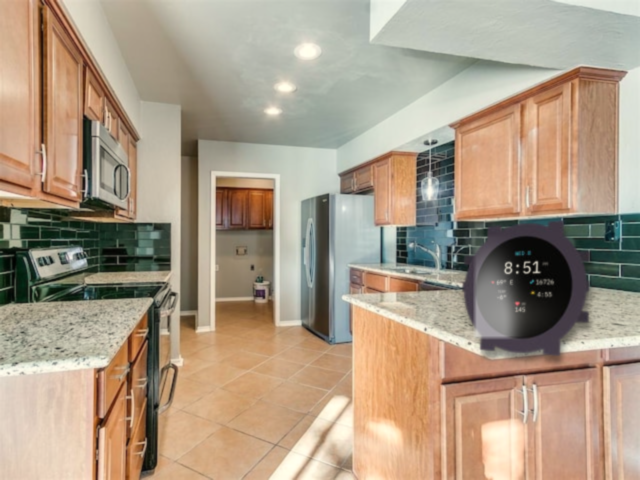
**8:51**
